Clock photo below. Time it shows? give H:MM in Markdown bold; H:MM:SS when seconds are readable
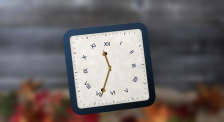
**11:34**
